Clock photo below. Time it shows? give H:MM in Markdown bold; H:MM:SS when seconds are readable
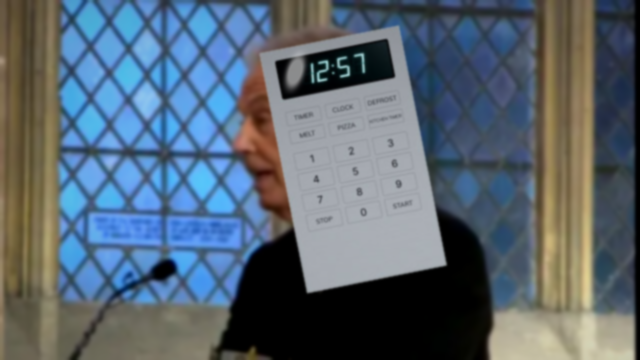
**12:57**
